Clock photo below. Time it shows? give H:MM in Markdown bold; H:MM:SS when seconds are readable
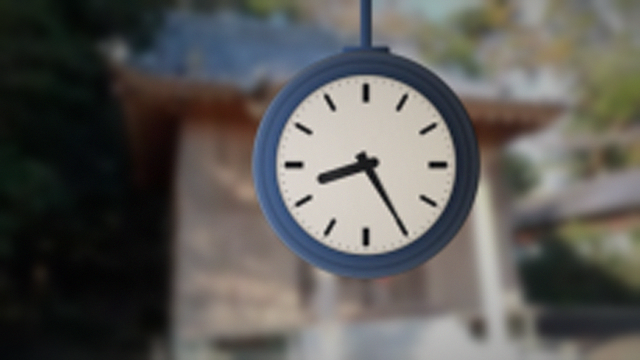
**8:25**
